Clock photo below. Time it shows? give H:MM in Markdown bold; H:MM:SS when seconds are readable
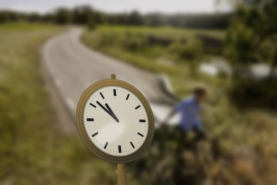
**10:52**
